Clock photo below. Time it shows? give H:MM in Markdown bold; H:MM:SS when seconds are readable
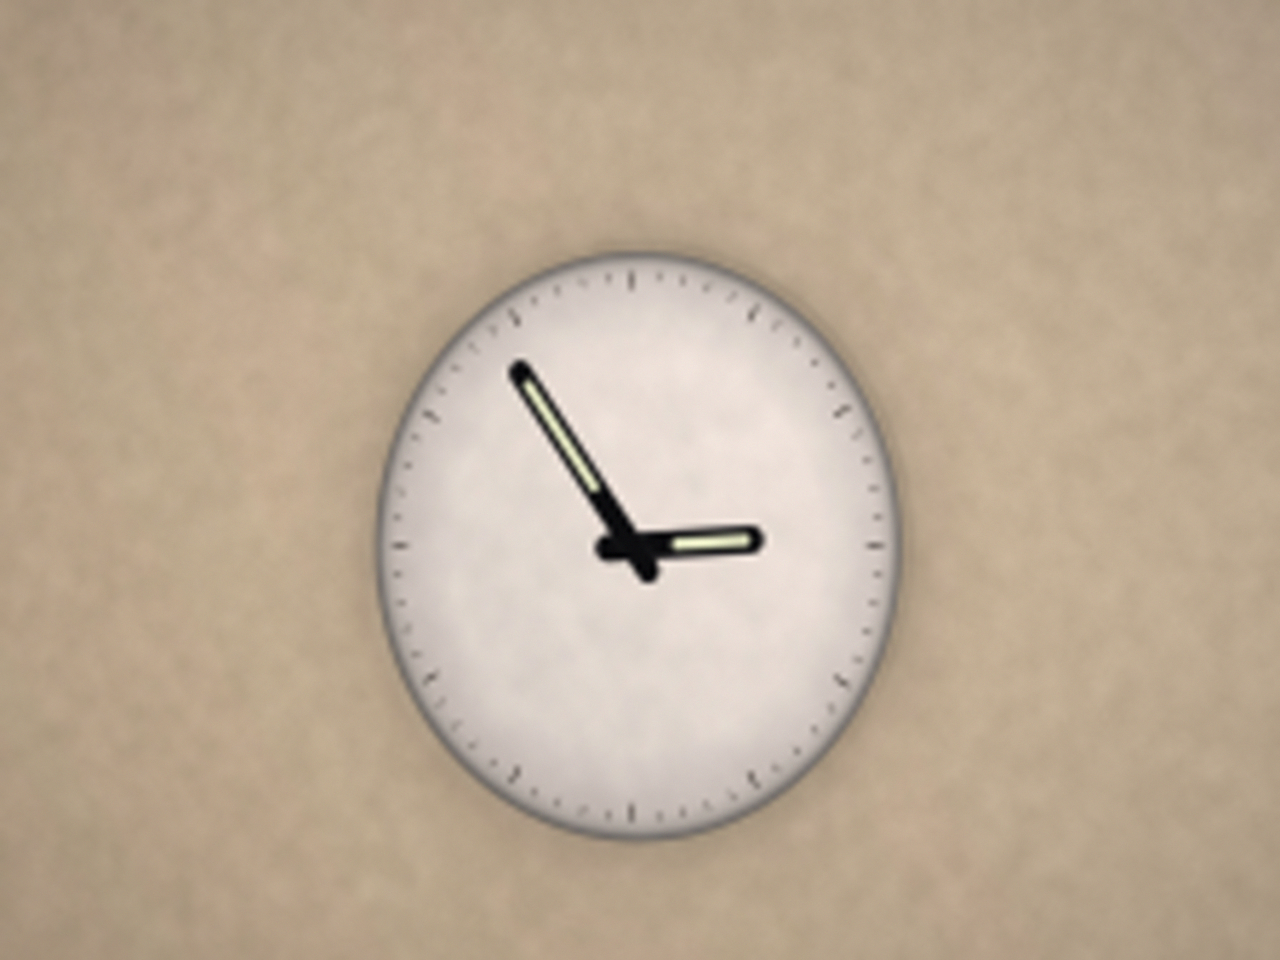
**2:54**
